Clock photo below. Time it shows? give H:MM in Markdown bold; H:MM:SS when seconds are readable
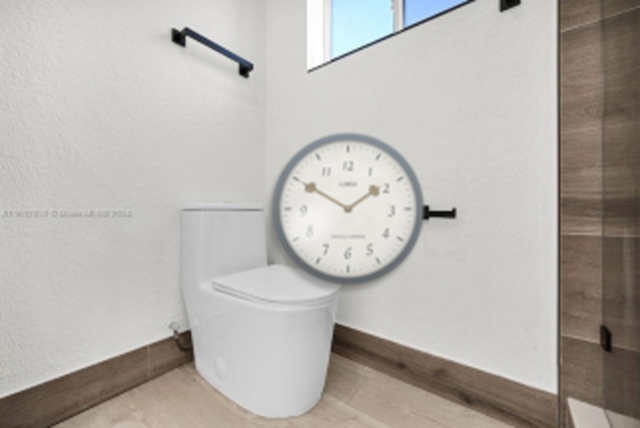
**1:50**
